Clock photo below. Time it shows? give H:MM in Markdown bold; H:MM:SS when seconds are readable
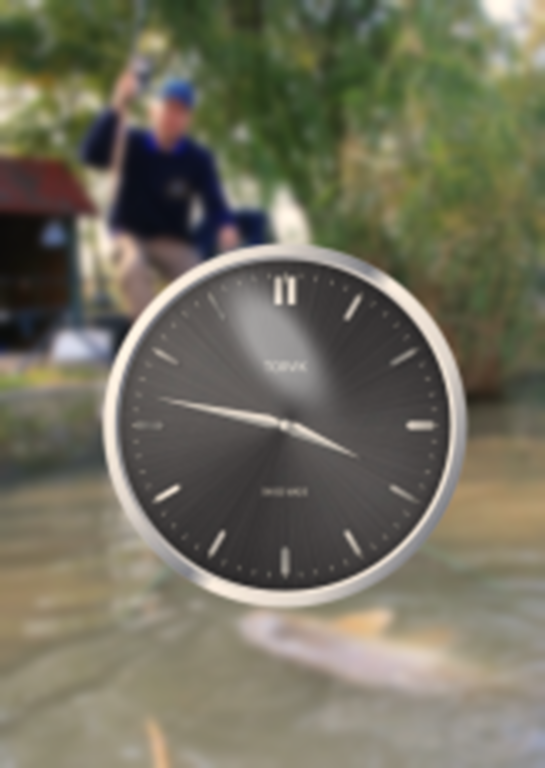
**3:47**
